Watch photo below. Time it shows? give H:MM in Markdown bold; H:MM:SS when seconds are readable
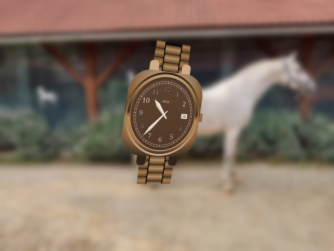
**10:37**
